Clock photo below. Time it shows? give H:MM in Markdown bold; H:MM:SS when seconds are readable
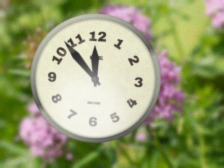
**11:53**
